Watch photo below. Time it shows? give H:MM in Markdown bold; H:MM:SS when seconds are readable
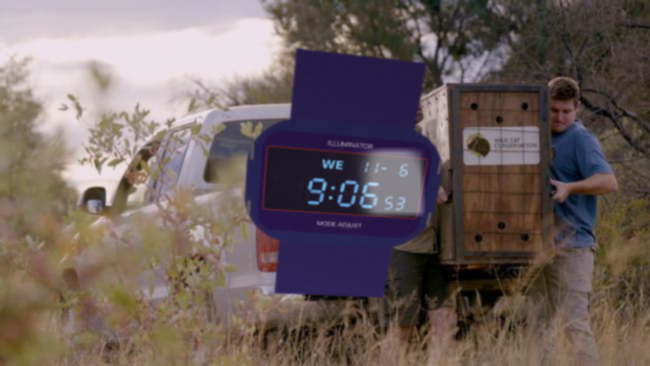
**9:06:53**
